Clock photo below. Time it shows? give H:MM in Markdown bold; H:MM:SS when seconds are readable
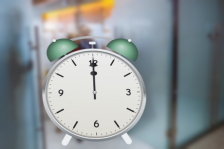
**12:00**
